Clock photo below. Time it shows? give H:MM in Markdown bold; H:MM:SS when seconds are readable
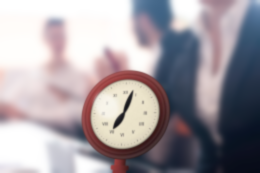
**7:03**
